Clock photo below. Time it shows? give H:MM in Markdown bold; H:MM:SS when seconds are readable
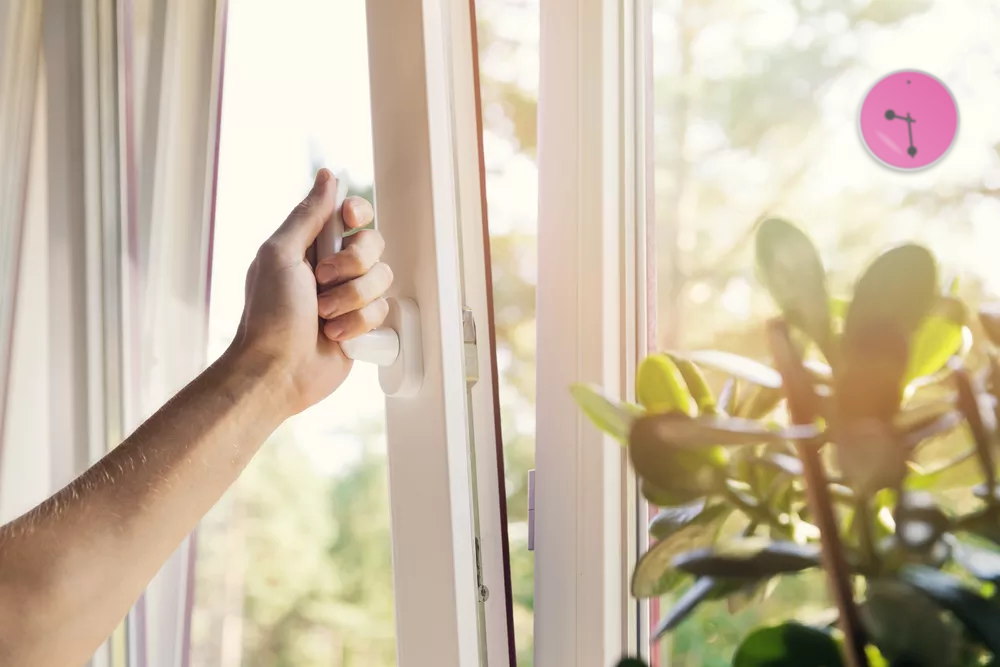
**9:29**
